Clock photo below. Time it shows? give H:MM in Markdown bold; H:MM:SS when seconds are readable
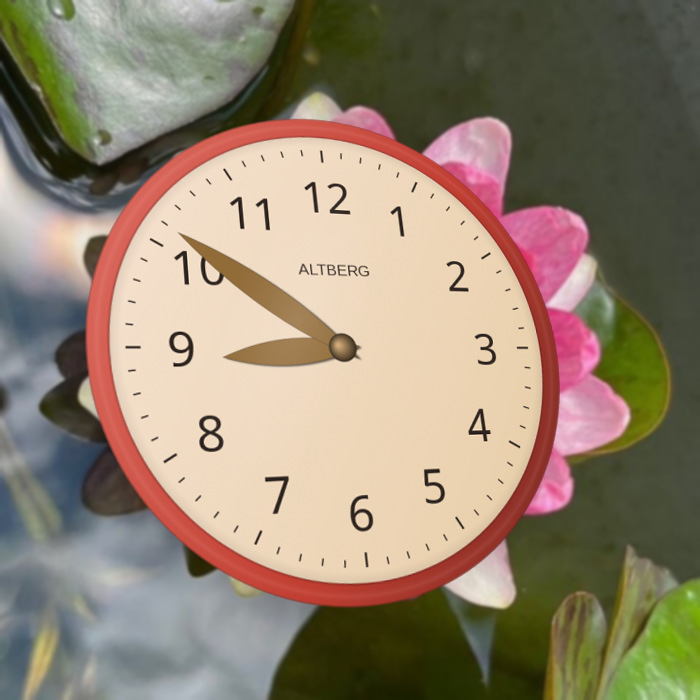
**8:51**
